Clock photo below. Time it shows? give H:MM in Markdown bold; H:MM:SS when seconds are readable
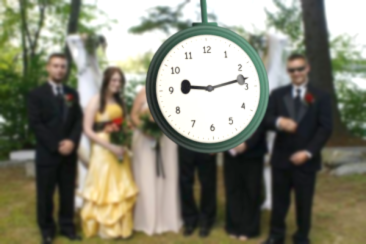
**9:13**
